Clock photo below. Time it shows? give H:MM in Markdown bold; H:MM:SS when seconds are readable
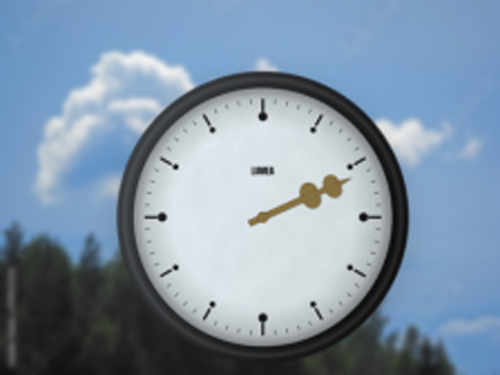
**2:11**
